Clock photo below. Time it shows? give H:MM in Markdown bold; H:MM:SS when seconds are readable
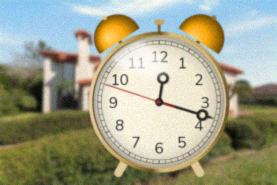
**12:17:48**
